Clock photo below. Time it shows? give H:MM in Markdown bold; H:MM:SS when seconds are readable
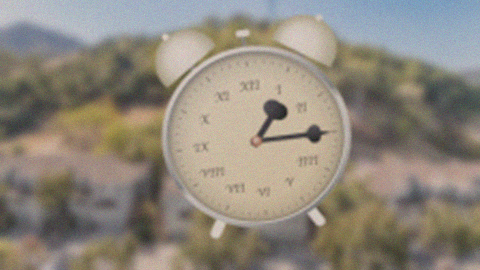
**1:15**
